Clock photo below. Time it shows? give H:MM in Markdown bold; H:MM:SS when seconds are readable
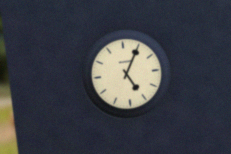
**5:05**
